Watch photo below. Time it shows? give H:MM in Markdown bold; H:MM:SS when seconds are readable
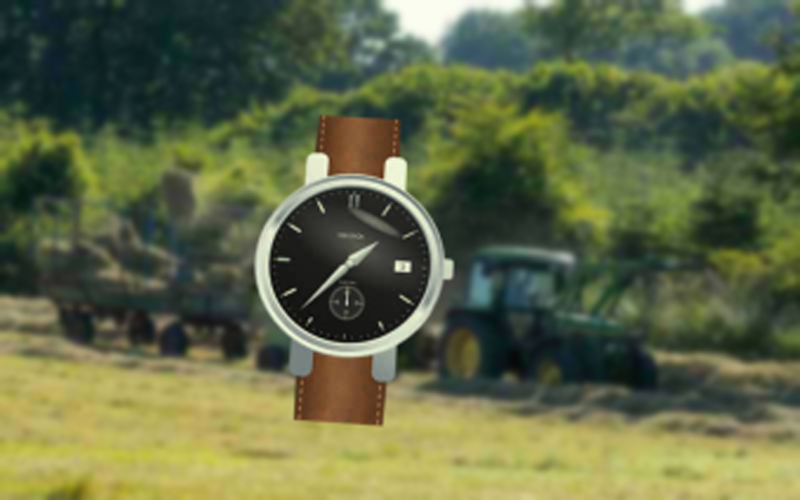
**1:37**
